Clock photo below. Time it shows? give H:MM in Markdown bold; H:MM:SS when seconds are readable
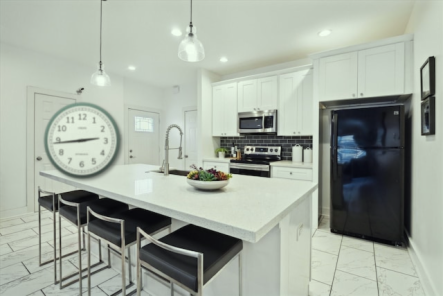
**2:44**
